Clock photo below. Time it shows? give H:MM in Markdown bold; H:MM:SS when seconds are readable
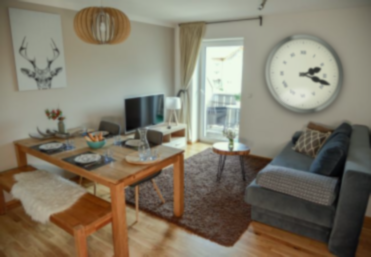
**2:18**
